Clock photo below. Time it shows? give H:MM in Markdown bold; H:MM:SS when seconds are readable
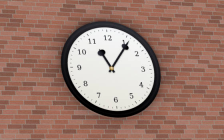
**11:06**
